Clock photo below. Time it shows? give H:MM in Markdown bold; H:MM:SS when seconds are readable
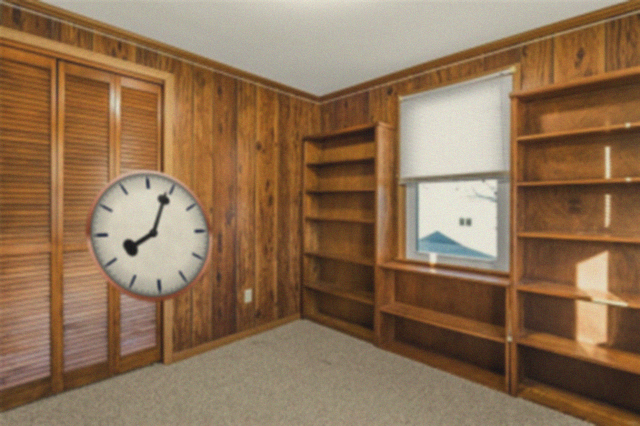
**8:04**
